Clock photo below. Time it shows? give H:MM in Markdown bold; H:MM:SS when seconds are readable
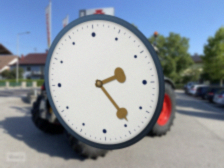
**2:24**
